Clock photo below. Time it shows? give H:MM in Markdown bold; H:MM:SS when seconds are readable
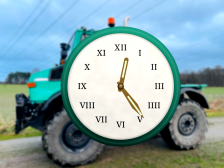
**12:24**
